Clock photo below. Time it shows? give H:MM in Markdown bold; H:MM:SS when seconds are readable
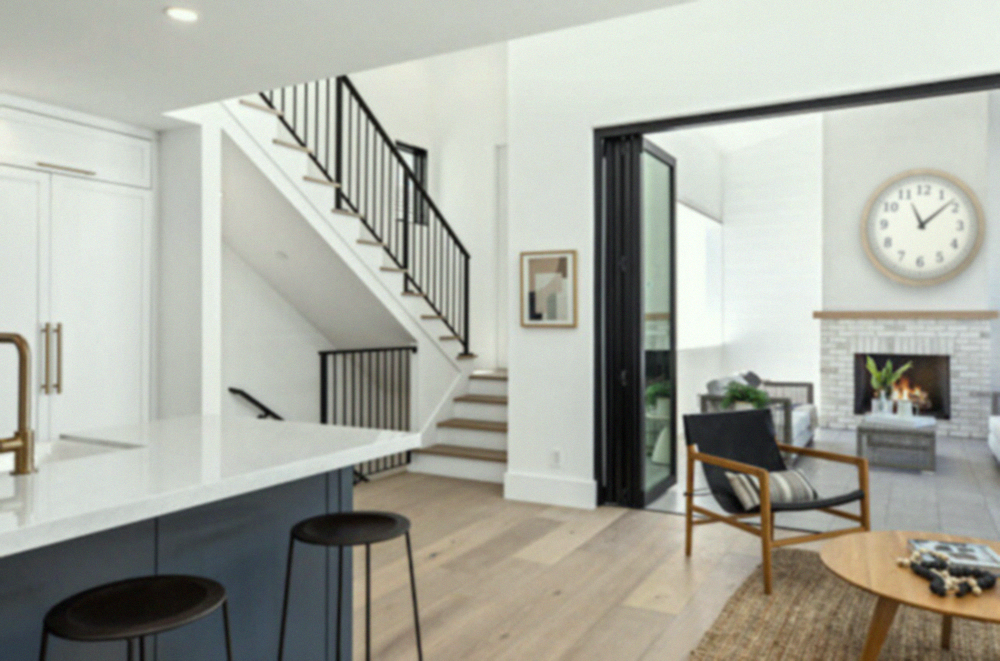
**11:08**
